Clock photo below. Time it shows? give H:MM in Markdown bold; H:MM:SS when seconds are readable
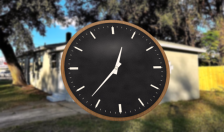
**12:37**
